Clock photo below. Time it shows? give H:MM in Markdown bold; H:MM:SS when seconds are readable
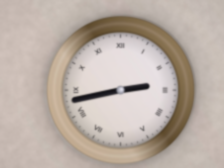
**2:43**
